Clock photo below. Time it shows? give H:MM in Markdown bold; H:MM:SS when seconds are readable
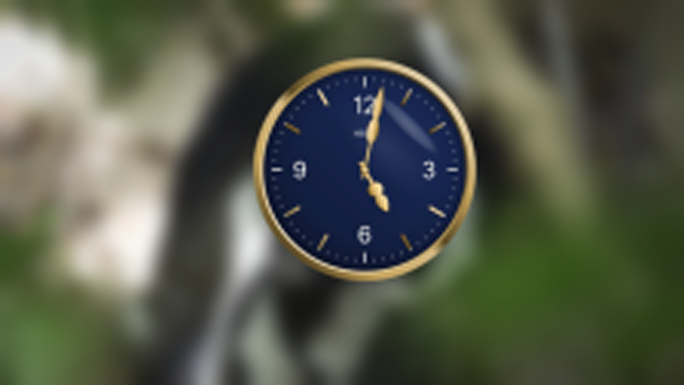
**5:02**
